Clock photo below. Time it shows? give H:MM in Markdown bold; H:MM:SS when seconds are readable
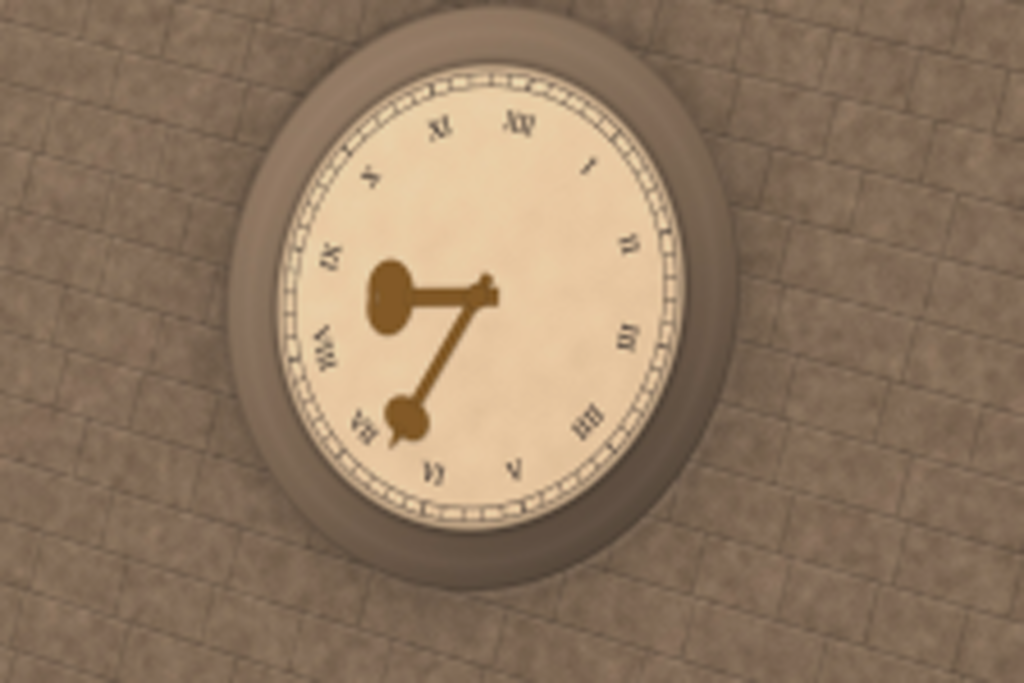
**8:33**
